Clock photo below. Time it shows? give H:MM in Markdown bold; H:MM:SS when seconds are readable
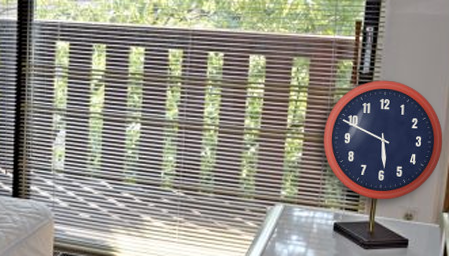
**5:49**
